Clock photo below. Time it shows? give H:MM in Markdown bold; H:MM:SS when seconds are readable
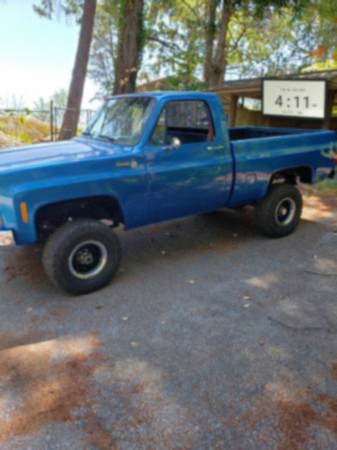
**4:11**
